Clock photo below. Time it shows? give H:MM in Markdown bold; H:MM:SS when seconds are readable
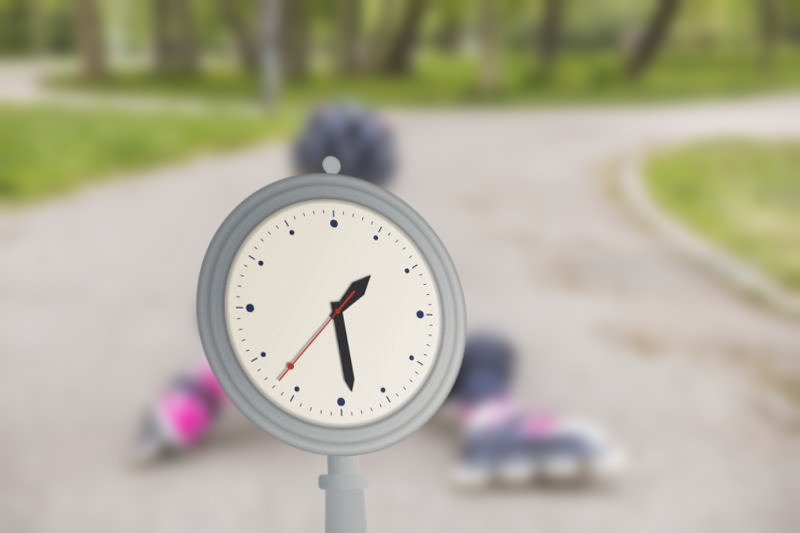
**1:28:37**
